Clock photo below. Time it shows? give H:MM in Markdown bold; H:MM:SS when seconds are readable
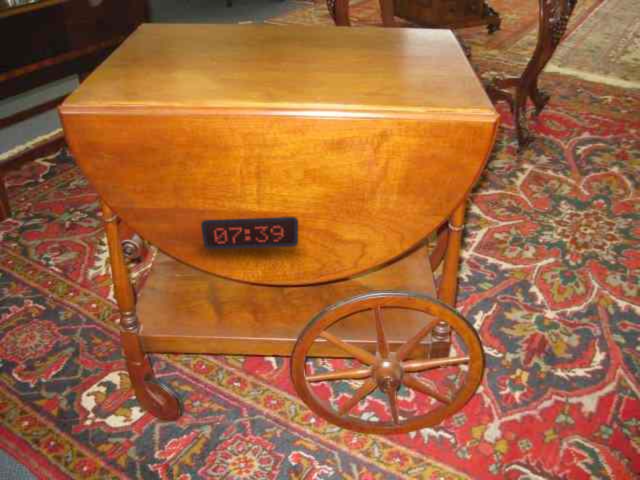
**7:39**
